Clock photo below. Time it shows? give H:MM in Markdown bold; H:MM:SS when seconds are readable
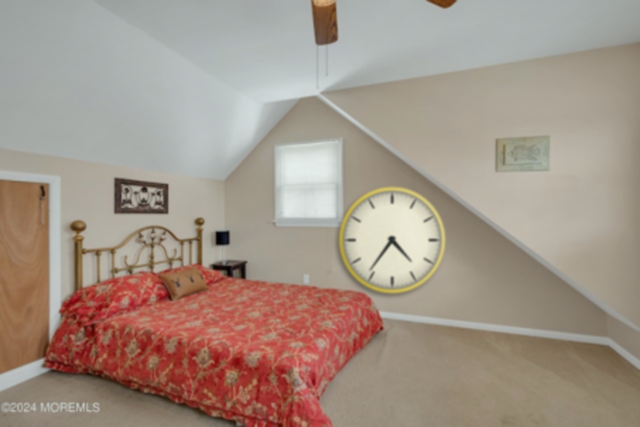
**4:36**
